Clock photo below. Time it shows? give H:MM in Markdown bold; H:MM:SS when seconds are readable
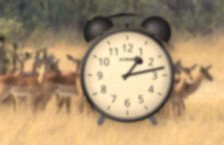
**1:13**
